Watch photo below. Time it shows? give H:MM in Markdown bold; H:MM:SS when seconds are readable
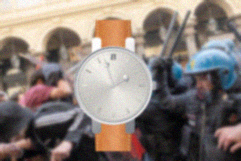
**1:57**
